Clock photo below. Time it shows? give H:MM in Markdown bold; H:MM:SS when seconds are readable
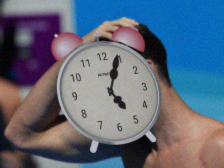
**5:04**
